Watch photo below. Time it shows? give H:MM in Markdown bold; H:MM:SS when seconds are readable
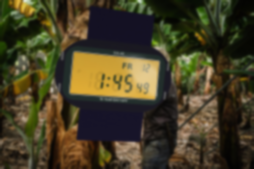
**1:45:49**
